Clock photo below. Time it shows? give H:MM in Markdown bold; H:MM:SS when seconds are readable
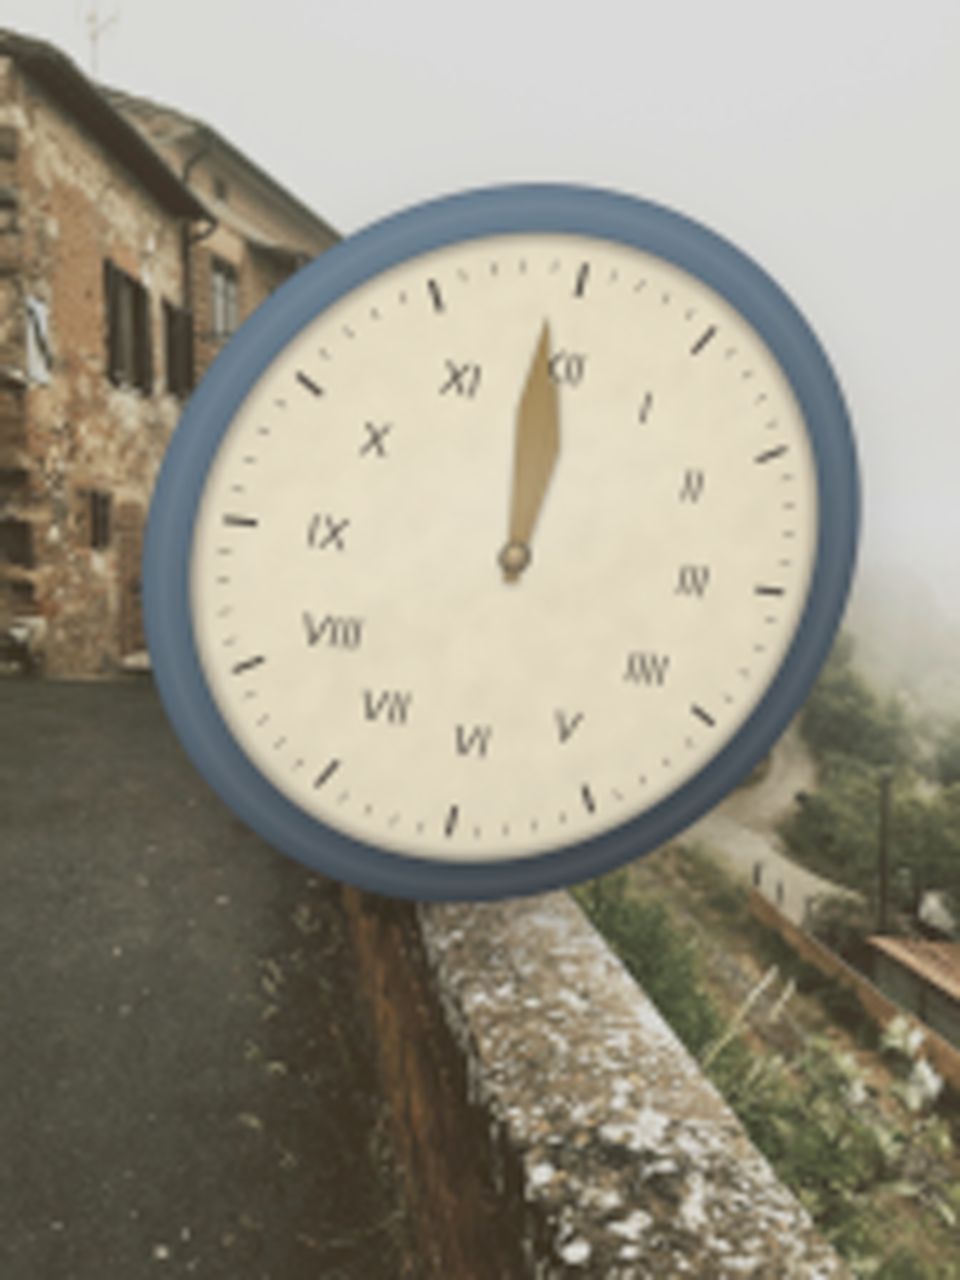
**11:59**
